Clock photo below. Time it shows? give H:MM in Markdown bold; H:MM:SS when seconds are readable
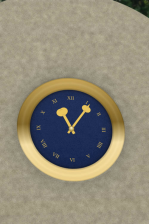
**11:06**
